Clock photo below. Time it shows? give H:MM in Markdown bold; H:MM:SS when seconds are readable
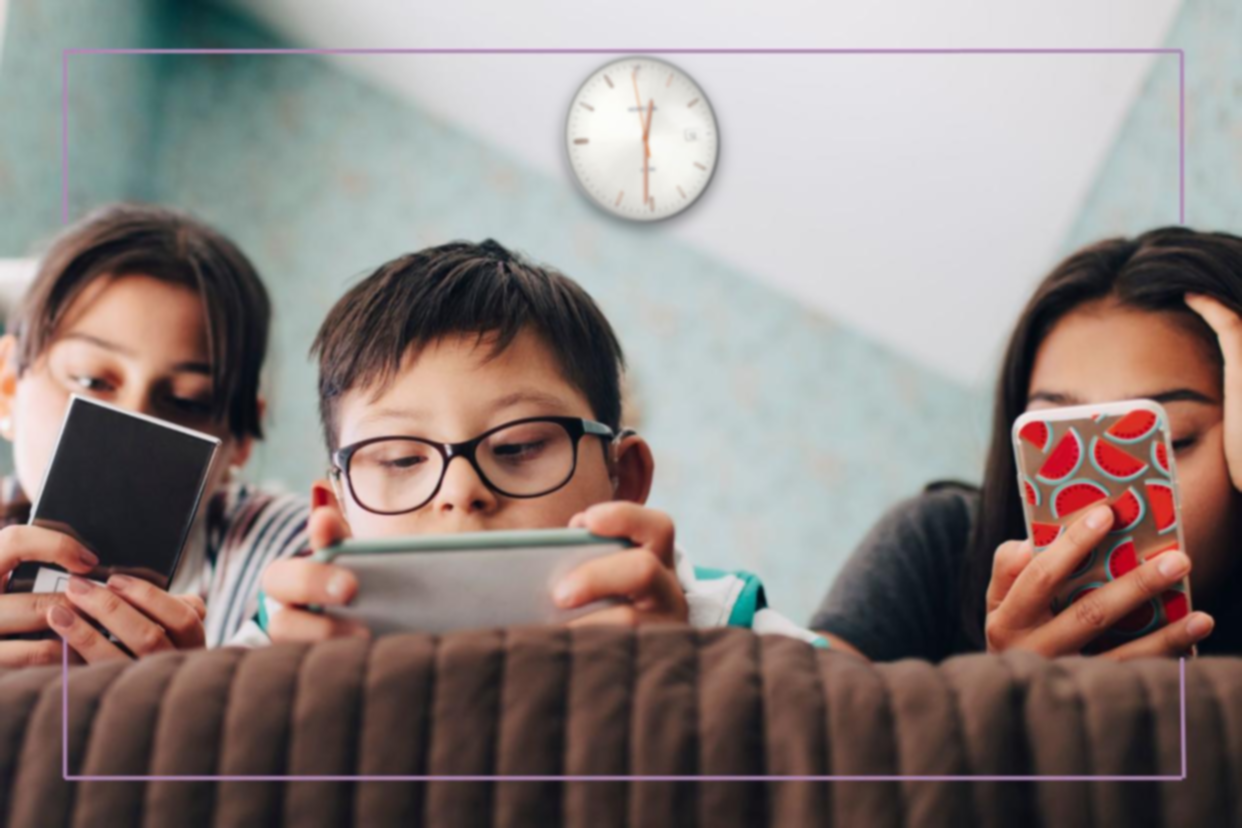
**12:30:59**
